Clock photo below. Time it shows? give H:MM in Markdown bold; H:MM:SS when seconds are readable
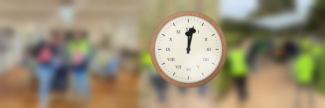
**12:02**
